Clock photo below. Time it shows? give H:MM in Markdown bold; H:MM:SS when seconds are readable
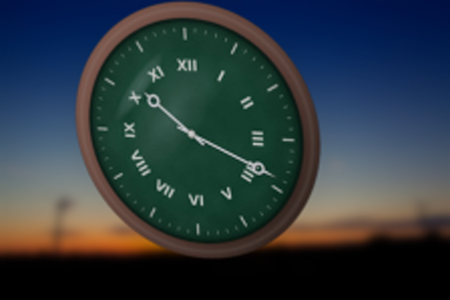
**10:19**
